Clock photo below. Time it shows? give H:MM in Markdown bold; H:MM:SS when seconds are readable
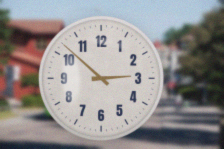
**2:52**
